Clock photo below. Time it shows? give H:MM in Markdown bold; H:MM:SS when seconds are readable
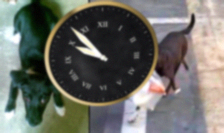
**9:53**
